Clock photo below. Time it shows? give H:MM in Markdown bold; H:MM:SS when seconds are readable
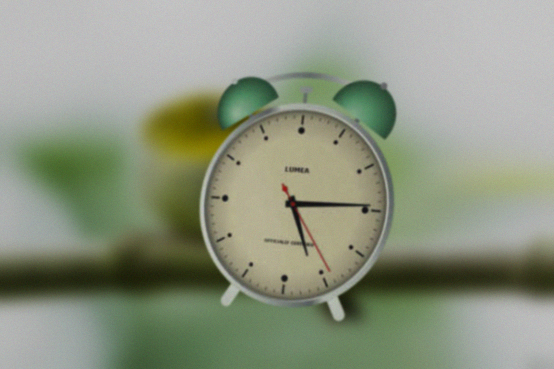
**5:14:24**
